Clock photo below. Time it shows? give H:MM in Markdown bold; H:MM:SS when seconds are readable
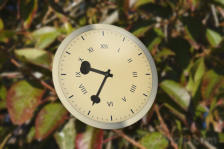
**9:35**
